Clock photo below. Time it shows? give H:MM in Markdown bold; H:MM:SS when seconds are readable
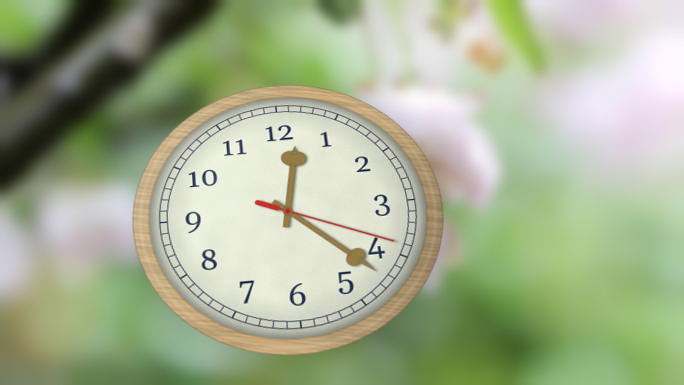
**12:22:19**
